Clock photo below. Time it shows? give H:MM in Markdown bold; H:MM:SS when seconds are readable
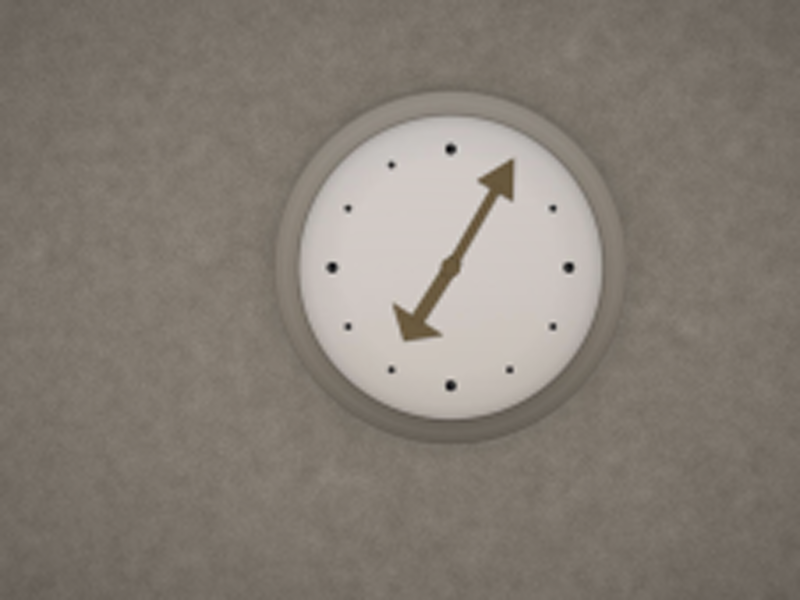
**7:05**
